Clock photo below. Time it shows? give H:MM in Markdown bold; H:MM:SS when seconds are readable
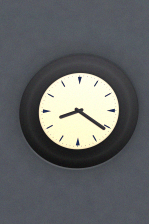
**8:21**
